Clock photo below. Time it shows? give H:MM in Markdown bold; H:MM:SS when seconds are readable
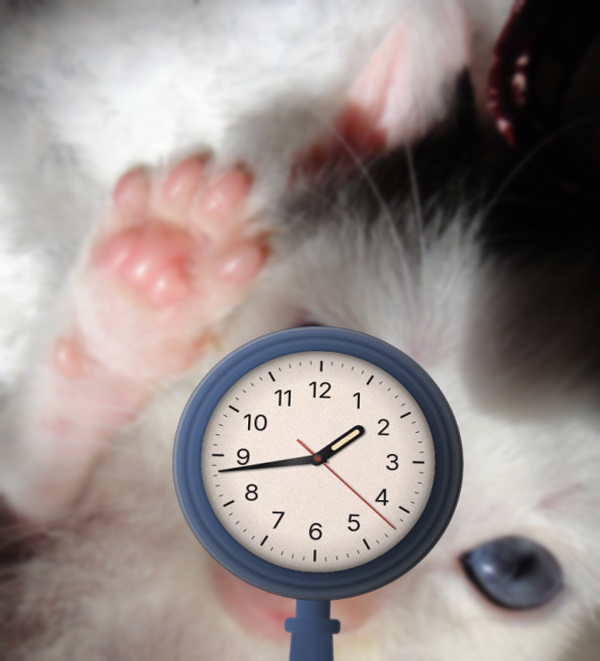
**1:43:22**
